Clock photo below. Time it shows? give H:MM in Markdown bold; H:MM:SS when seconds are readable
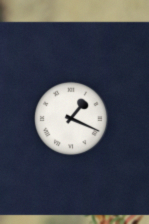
**1:19**
